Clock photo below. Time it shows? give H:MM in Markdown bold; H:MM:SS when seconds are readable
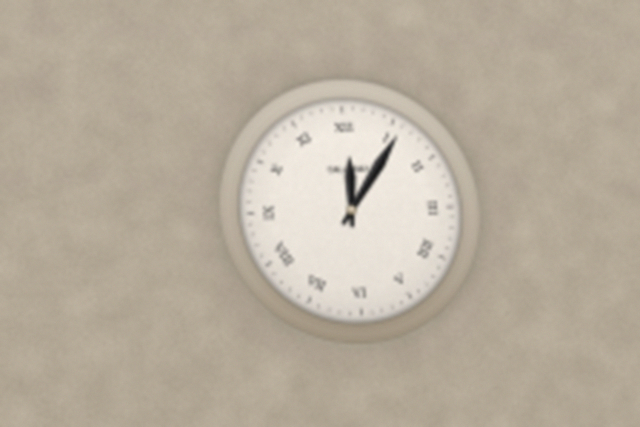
**12:06**
